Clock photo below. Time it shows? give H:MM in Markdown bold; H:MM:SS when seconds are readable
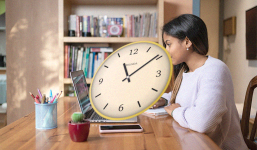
**11:09**
